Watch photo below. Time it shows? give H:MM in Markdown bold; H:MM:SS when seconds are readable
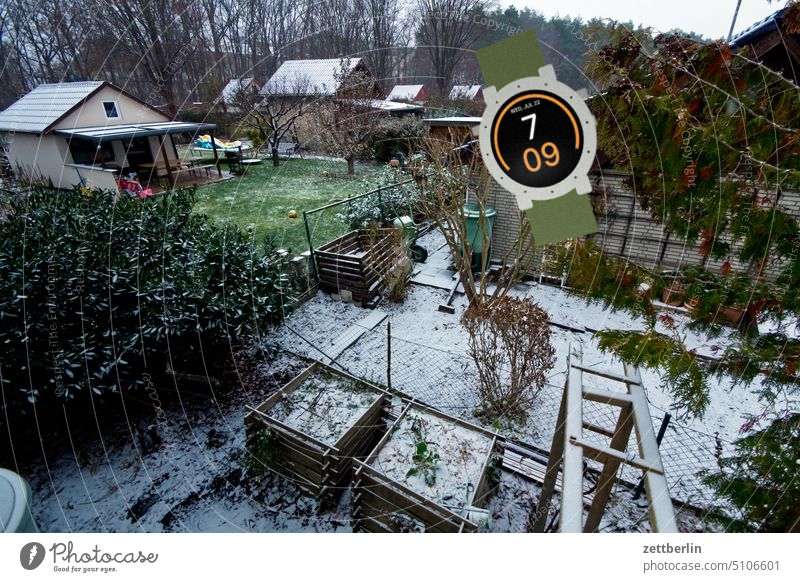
**7:09**
